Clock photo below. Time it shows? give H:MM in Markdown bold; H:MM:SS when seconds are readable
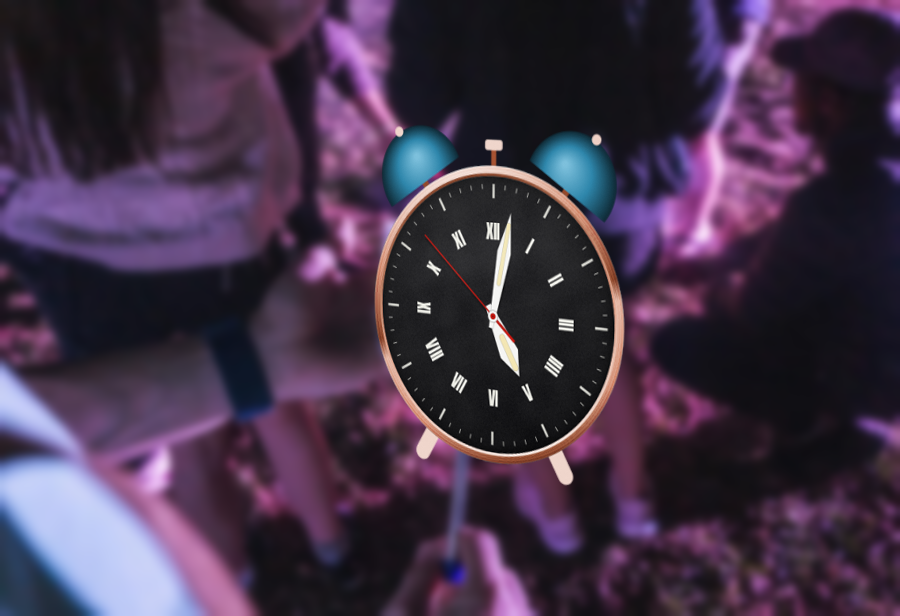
**5:01:52**
